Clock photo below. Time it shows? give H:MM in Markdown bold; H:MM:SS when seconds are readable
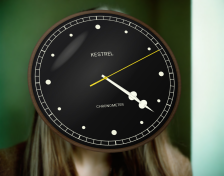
**4:22:11**
